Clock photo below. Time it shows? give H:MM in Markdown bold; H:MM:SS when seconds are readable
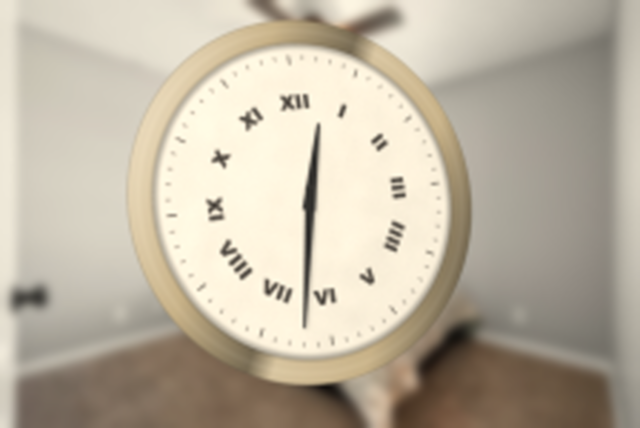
**12:32**
